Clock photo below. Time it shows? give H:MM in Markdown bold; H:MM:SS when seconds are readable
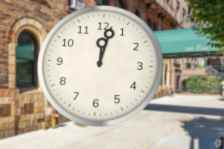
**12:02**
